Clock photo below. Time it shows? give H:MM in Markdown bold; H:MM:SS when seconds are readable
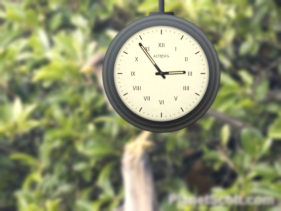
**2:54**
